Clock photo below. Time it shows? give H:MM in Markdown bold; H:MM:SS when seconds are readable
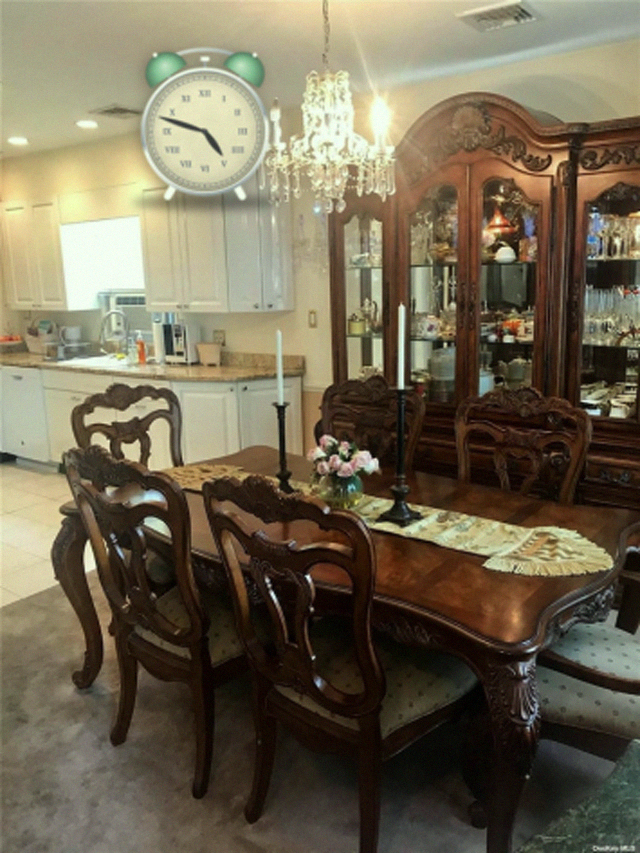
**4:48**
